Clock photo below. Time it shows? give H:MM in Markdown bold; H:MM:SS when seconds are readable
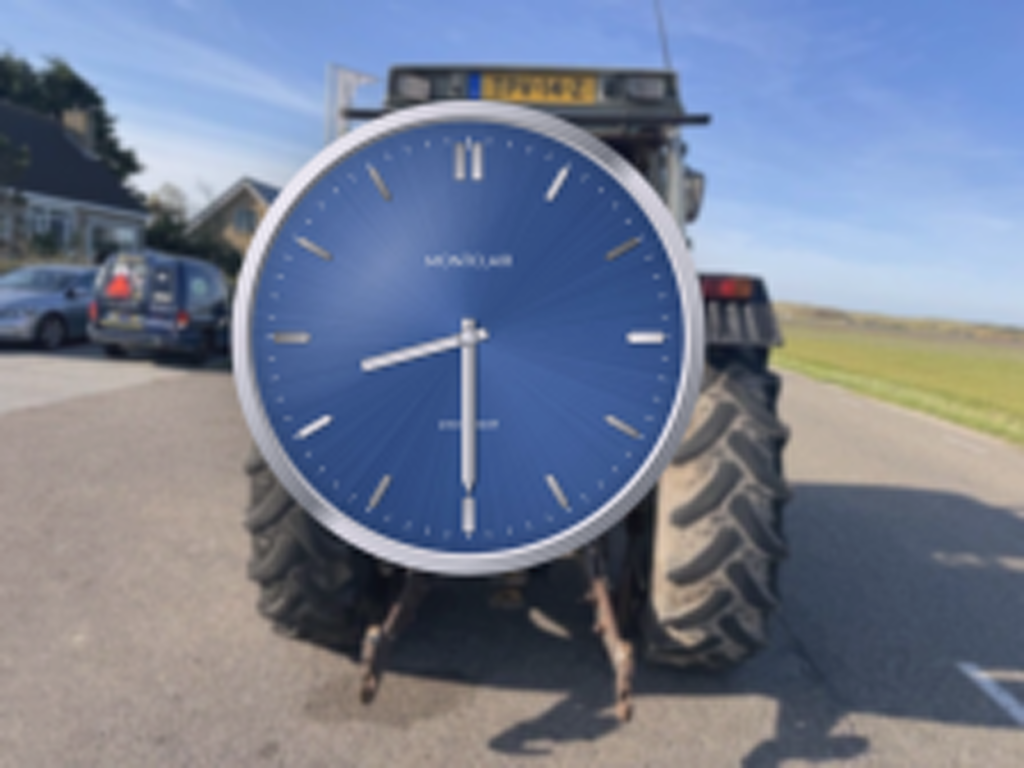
**8:30**
